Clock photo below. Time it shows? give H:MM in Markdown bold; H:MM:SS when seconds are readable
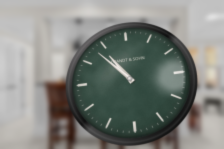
**10:53**
